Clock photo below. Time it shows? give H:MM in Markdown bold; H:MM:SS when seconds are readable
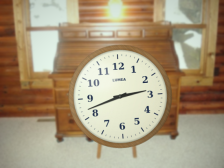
**2:42**
